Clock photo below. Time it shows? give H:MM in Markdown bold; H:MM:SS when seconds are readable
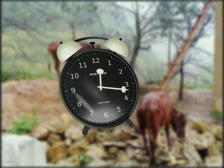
**12:17**
